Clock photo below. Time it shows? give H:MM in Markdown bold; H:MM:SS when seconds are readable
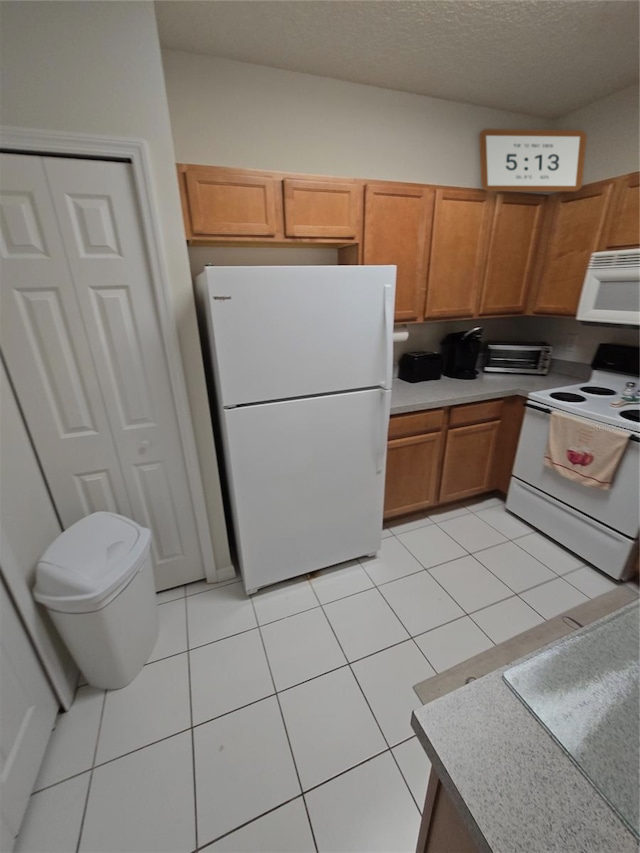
**5:13**
